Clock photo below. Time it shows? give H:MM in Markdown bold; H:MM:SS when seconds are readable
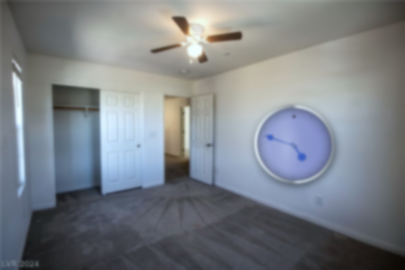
**4:48**
